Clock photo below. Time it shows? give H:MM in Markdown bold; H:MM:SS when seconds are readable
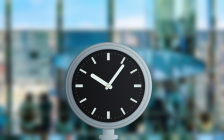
**10:06**
